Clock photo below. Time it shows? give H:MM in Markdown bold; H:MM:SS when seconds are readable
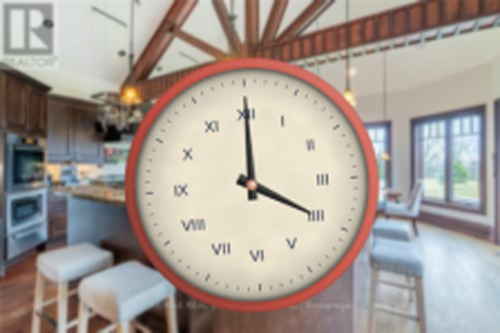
**4:00**
